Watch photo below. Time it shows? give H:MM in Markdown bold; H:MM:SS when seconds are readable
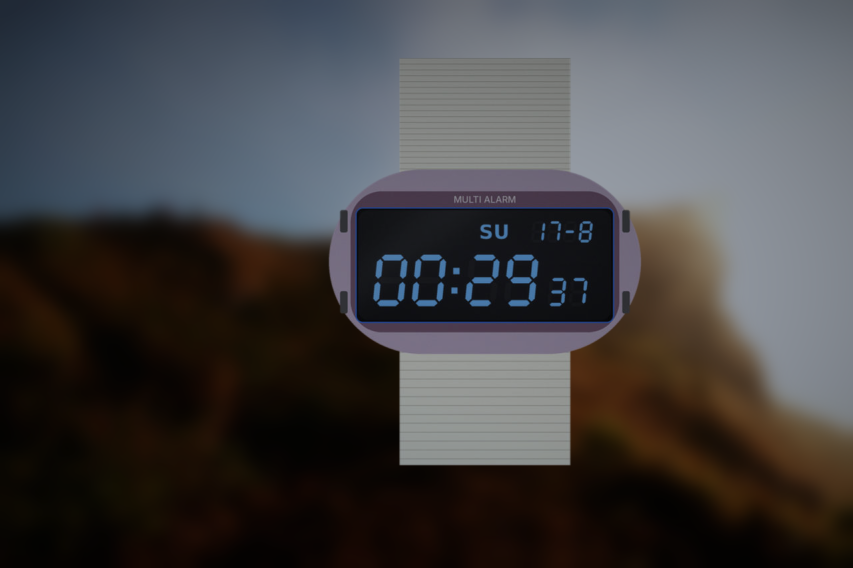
**0:29:37**
